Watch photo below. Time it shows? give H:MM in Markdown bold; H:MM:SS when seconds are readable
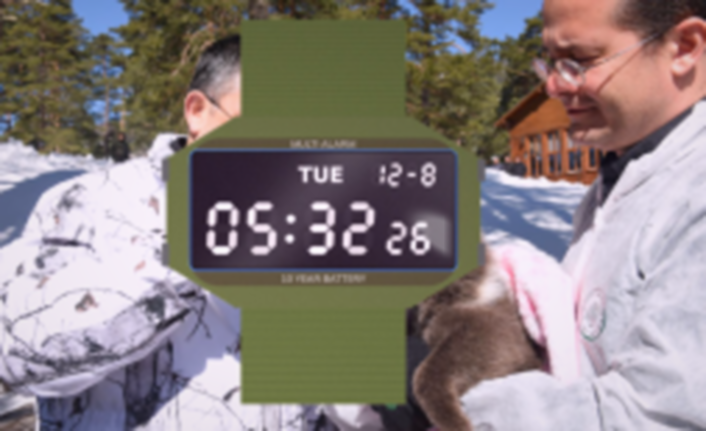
**5:32:26**
